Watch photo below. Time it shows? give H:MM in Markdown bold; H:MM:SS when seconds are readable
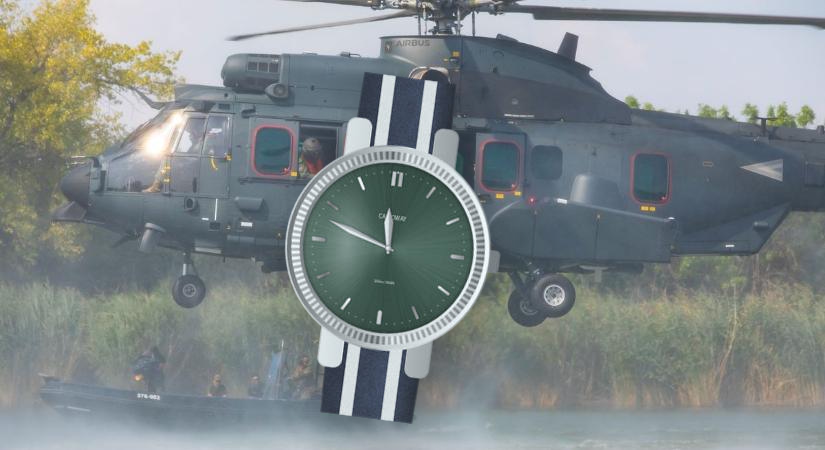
**11:48**
